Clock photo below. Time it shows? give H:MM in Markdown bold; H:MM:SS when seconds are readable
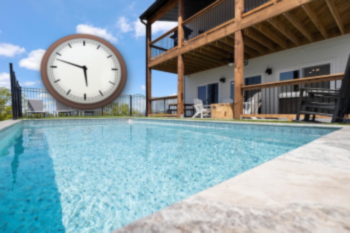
**5:48**
